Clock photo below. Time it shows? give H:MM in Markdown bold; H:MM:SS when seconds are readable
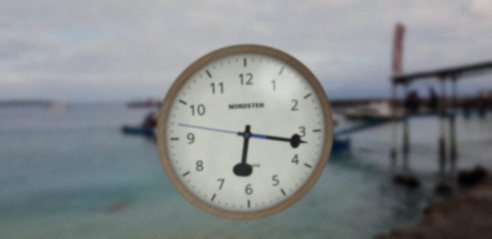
**6:16:47**
